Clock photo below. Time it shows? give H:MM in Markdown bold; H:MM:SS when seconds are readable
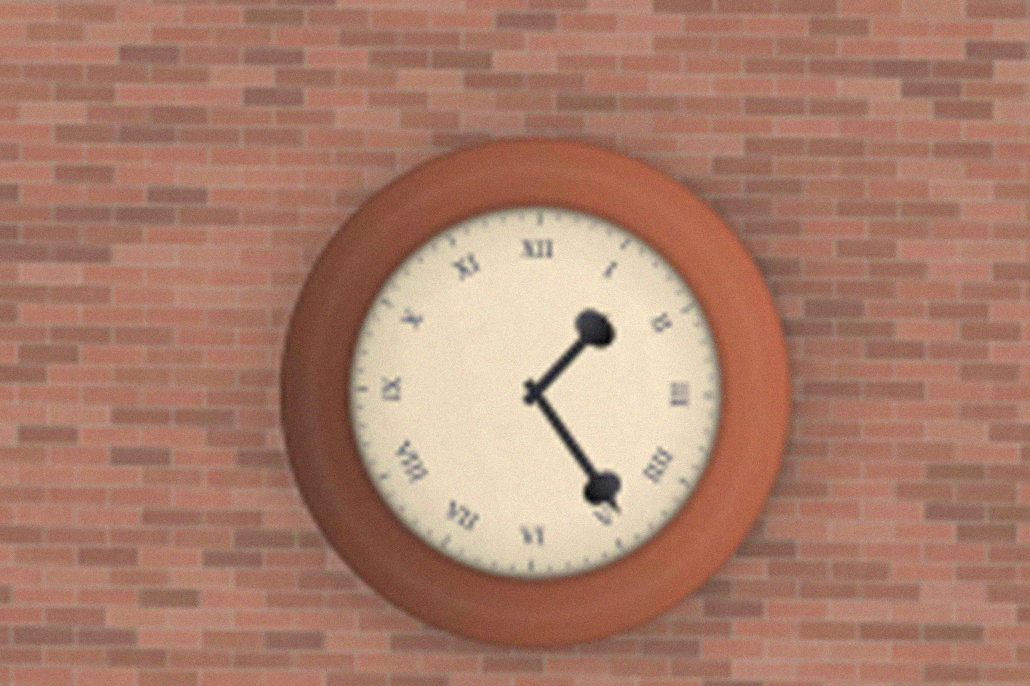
**1:24**
